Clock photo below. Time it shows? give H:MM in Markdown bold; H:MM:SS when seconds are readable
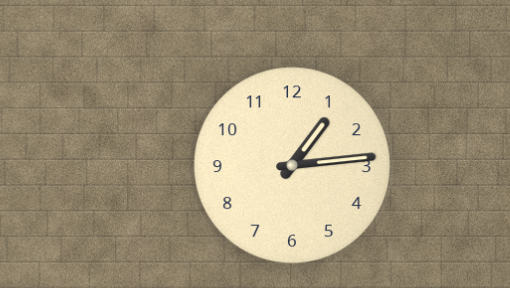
**1:14**
